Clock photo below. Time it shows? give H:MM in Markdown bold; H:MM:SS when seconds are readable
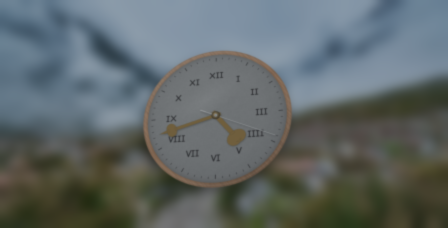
**4:42:19**
